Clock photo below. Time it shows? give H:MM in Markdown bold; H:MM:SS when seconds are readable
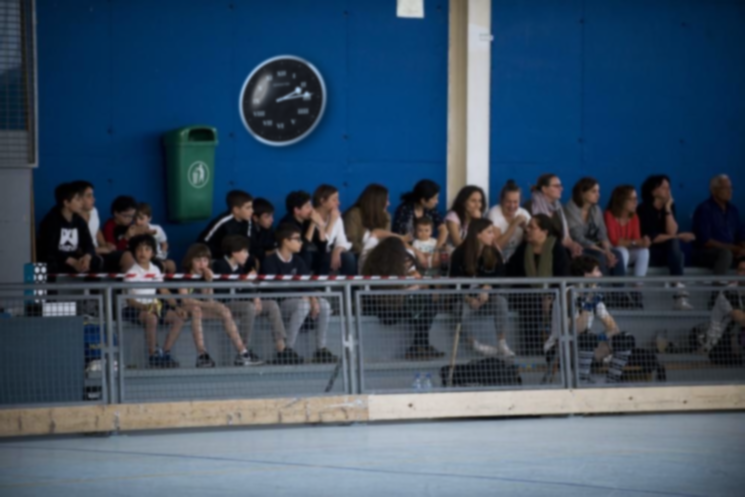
**2:14**
